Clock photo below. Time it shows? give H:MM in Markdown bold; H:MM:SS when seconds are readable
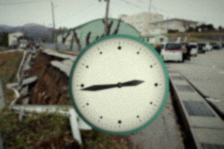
**2:44**
